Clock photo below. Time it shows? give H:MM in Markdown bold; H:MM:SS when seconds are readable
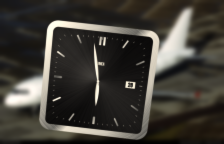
**5:58**
